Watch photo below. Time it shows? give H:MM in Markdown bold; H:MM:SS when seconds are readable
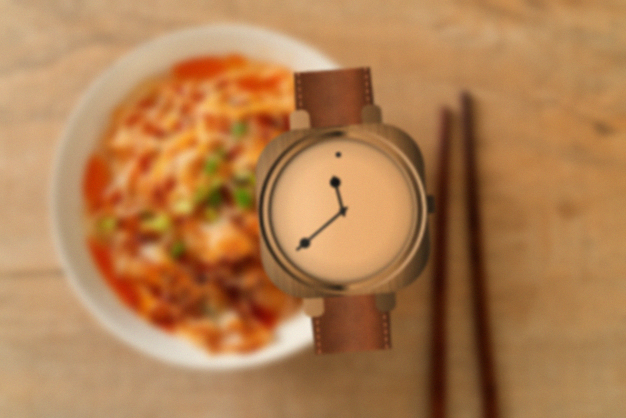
**11:39**
